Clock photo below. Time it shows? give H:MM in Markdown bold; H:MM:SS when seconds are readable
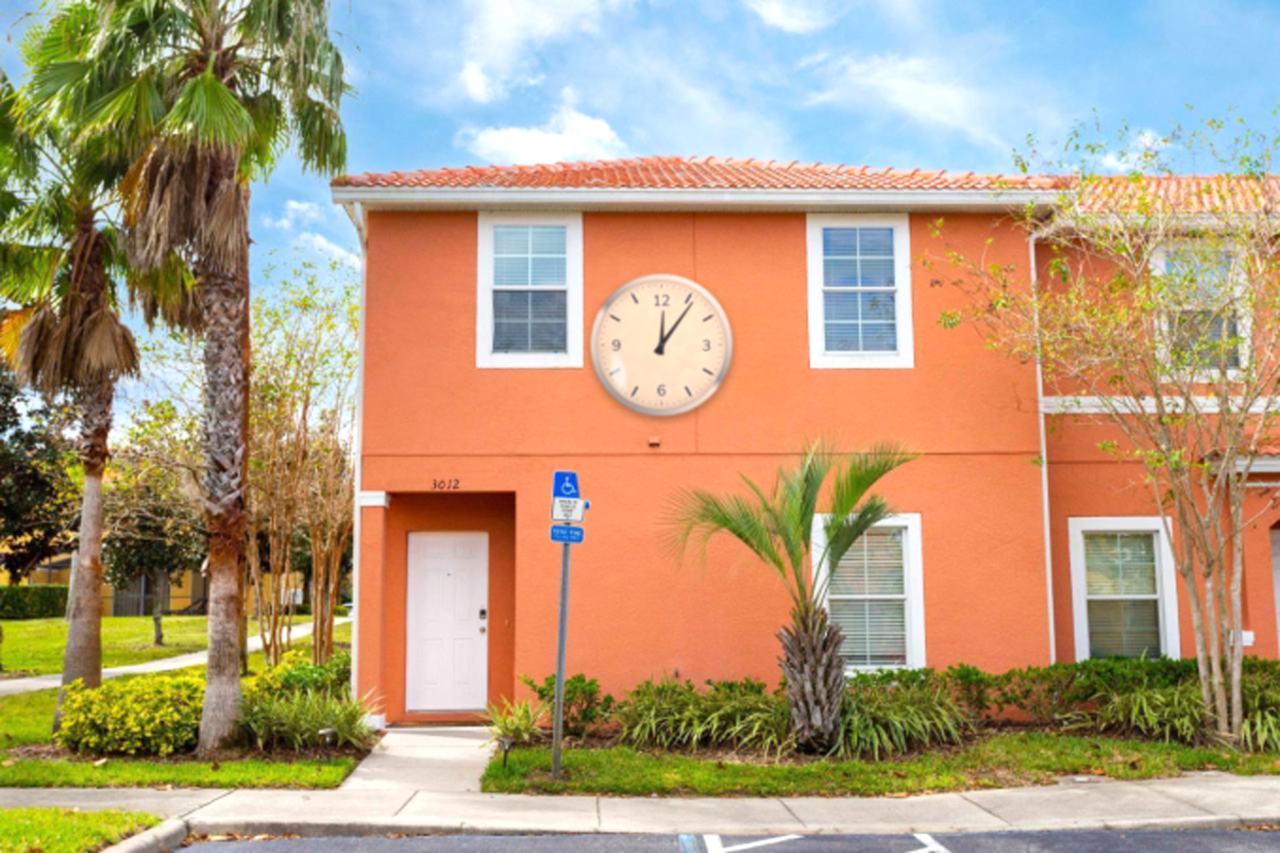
**12:06**
